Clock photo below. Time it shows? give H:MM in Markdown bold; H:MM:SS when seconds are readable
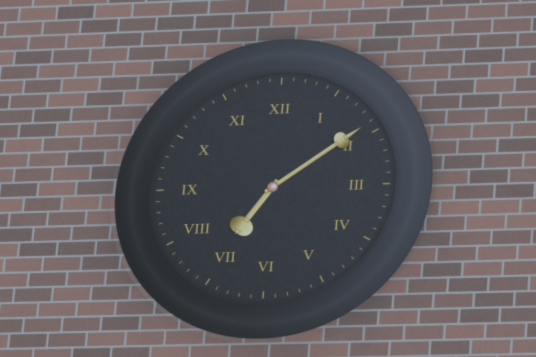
**7:09**
